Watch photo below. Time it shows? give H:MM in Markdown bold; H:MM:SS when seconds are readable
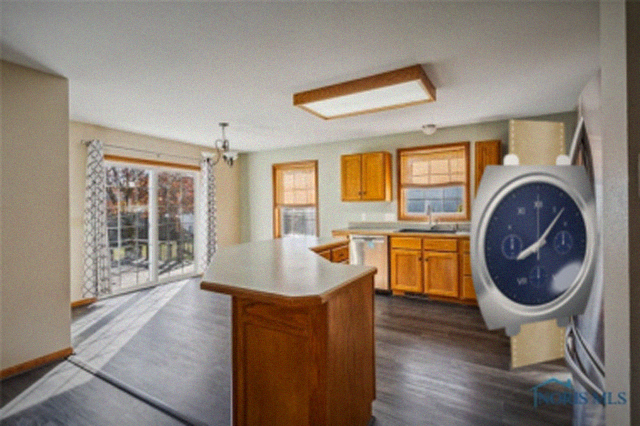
**8:07**
